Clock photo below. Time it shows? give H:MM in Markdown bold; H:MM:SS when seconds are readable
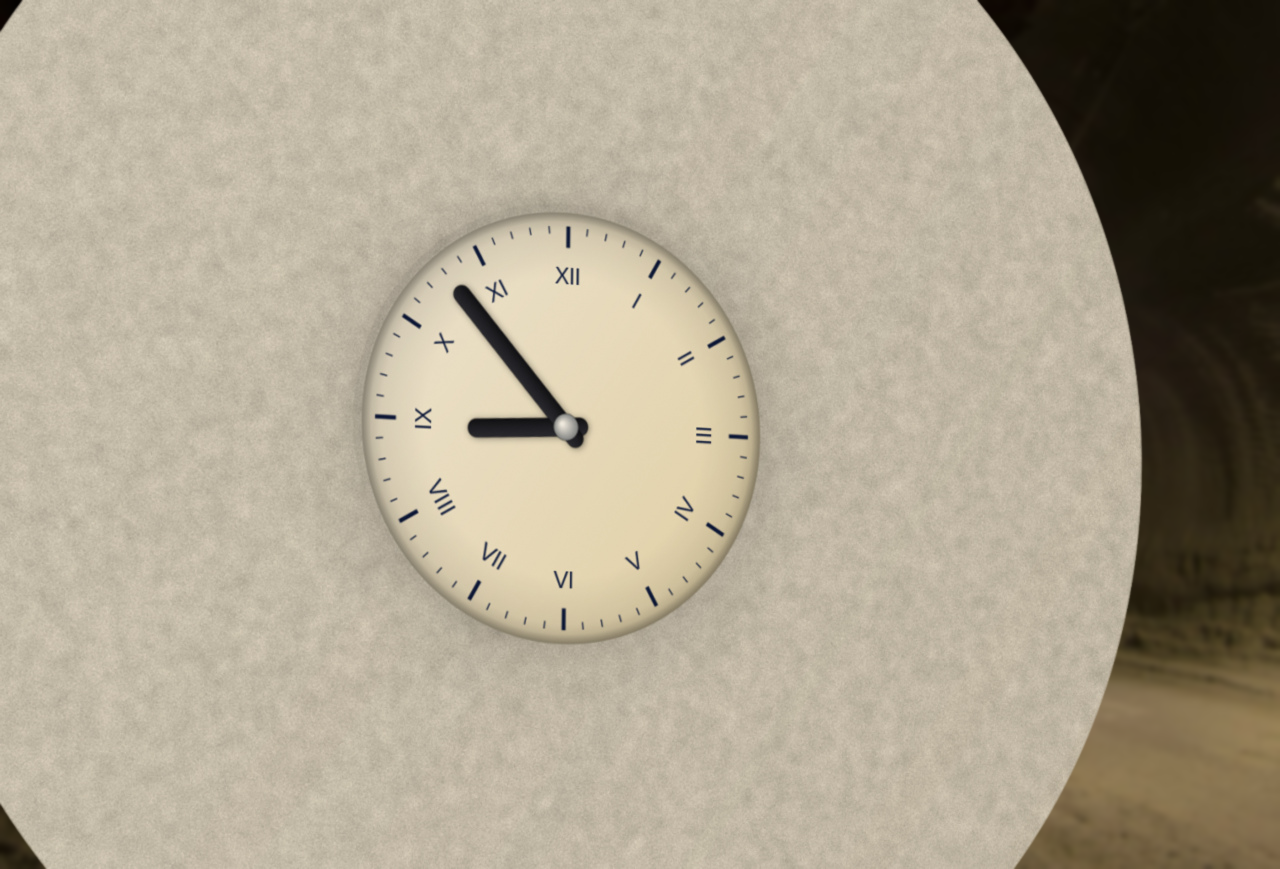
**8:53**
